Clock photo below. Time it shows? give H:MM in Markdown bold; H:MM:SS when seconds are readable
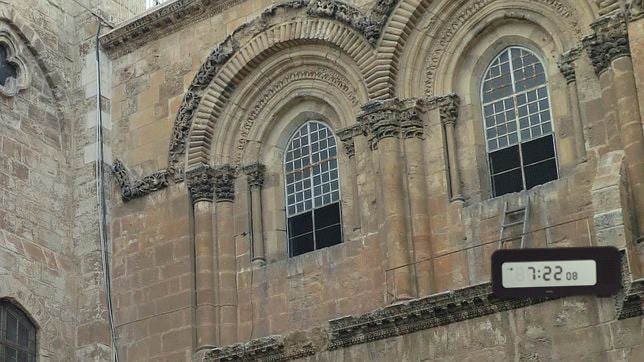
**7:22**
